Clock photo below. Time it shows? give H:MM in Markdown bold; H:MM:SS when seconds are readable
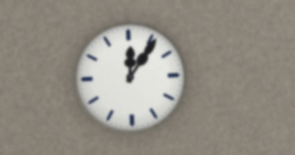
**12:06**
